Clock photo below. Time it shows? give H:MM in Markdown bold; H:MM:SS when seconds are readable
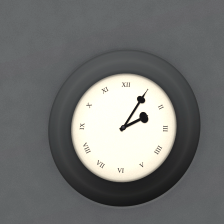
**2:05**
